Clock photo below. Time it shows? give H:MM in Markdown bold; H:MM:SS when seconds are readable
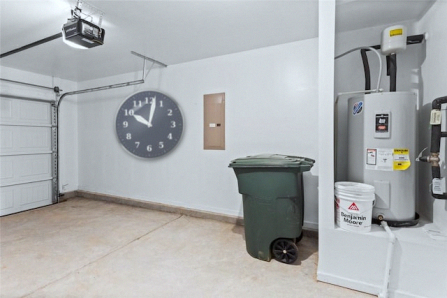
**10:02**
